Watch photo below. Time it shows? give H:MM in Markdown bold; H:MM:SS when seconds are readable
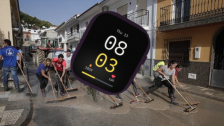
**8:03**
